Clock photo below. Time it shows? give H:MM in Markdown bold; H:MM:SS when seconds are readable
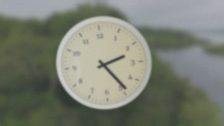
**2:24**
